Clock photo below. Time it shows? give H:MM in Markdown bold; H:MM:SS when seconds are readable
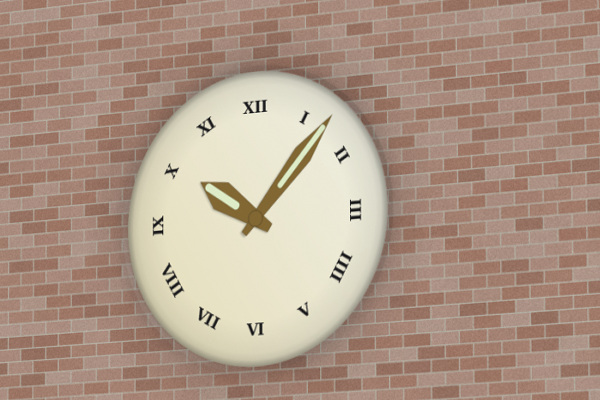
**10:07**
